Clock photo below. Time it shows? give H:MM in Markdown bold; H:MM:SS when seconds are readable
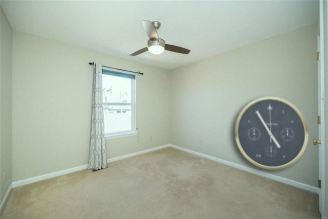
**4:55**
